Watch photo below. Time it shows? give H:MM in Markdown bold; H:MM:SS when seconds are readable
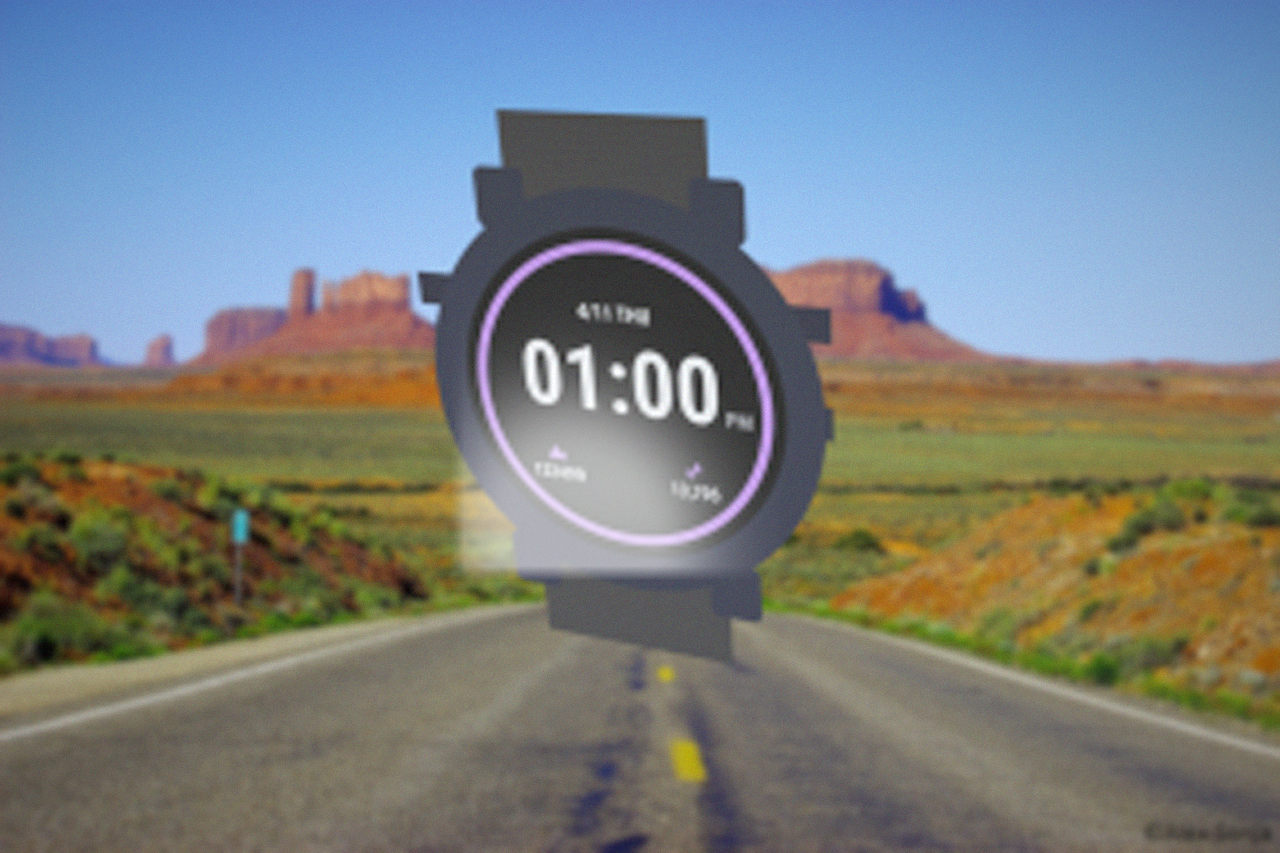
**1:00**
